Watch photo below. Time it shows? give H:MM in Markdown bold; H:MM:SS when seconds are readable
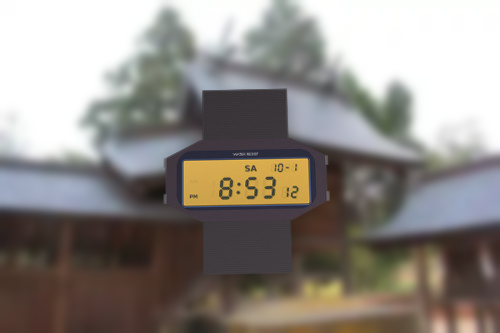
**8:53:12**
